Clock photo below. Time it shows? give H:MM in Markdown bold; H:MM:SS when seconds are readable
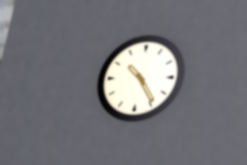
**10:24**
